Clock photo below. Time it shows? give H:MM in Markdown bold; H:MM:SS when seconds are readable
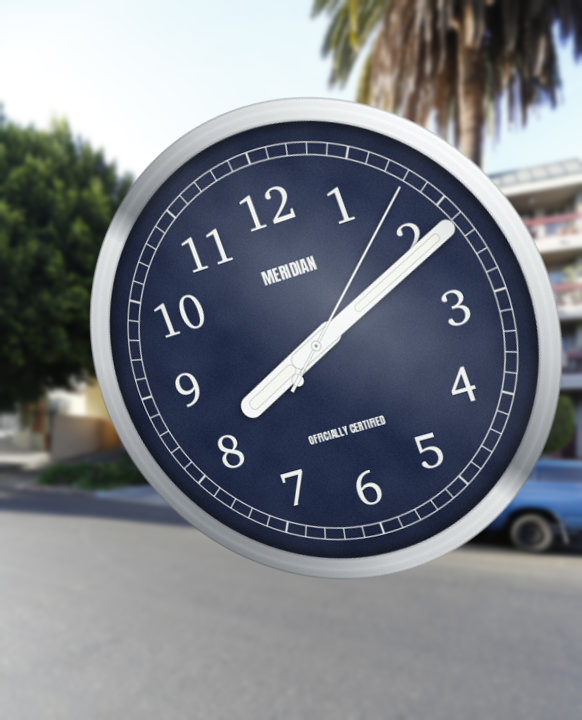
**8:11:08**
